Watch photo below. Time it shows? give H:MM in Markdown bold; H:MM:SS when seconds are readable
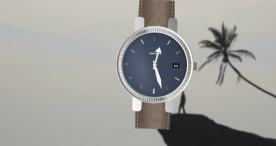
**12:27**
